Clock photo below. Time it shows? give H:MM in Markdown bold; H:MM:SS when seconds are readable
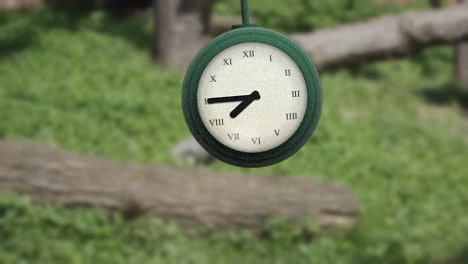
**7:45**
